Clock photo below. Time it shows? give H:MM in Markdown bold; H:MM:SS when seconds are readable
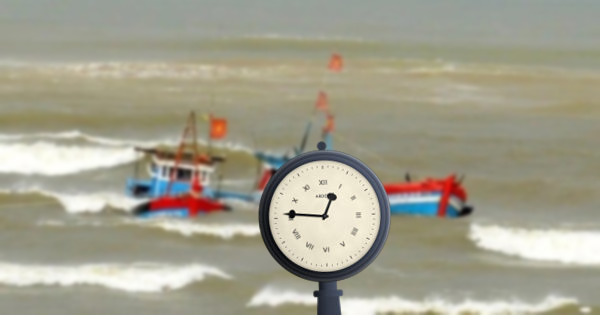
**12:46**
